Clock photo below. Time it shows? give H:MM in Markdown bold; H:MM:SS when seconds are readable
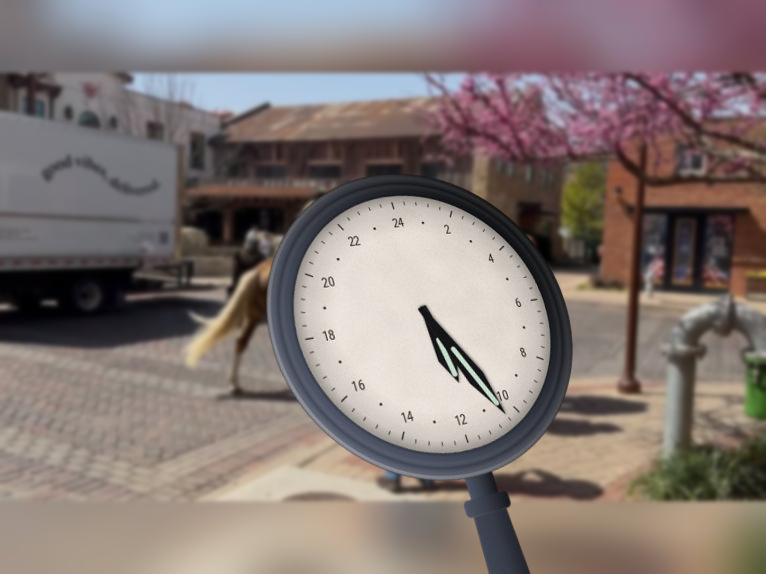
**11:26**
